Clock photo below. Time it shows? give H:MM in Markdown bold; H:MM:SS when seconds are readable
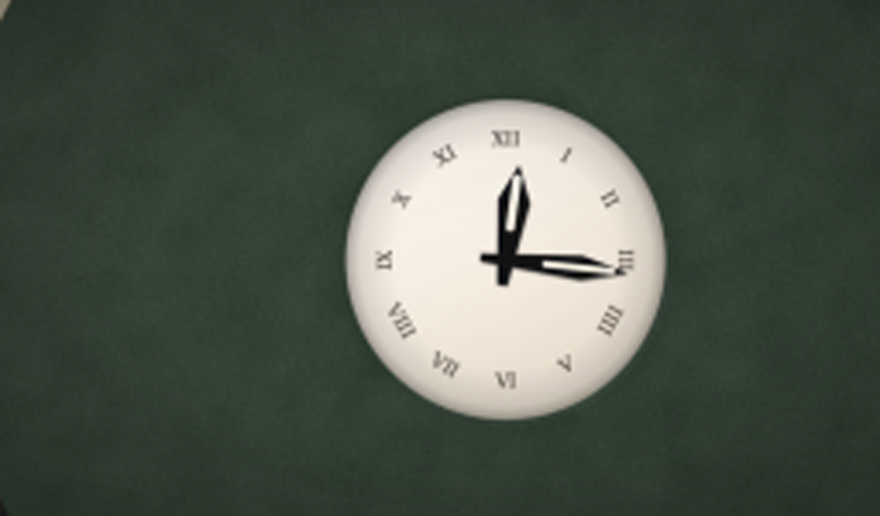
**12:16**
